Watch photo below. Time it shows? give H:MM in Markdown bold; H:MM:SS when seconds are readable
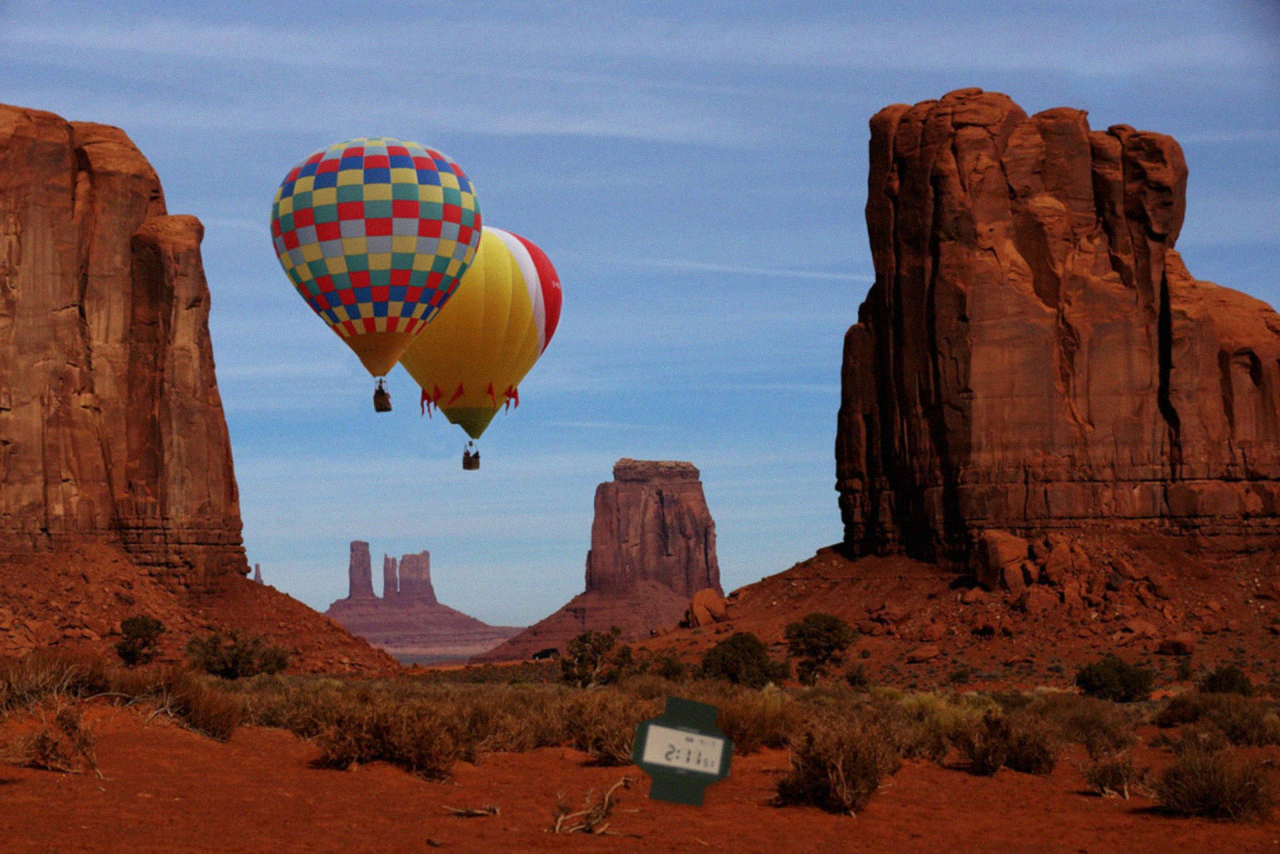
**2:11**
